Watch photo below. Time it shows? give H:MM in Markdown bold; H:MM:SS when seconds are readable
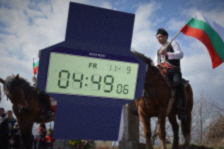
**4:49:06**
